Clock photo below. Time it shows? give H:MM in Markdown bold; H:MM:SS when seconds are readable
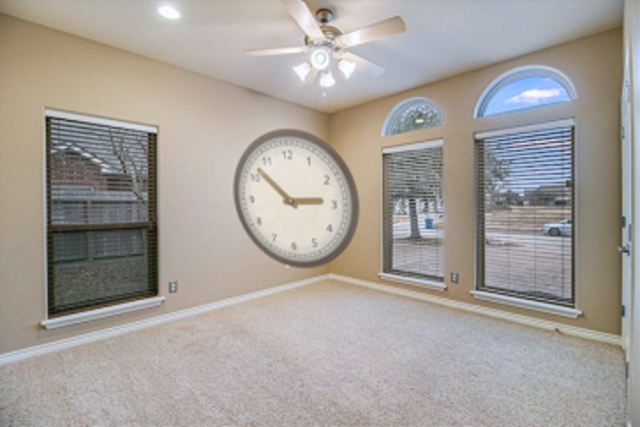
**2:52**
